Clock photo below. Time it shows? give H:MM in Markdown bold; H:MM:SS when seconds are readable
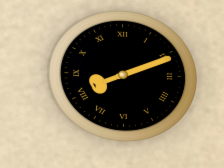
**8:11**
